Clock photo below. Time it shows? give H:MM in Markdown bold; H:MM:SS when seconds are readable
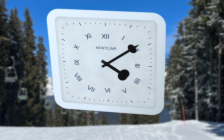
**4:09**
